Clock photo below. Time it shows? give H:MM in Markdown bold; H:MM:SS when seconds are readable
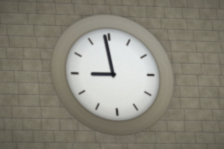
**8:59**
